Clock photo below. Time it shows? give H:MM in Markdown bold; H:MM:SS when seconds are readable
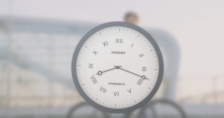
**8:18**
